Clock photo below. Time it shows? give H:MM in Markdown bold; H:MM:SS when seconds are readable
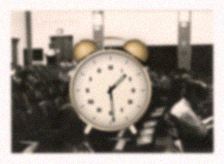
**1:29**
